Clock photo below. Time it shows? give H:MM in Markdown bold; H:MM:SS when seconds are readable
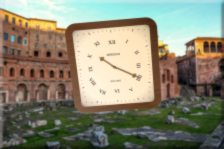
**10:20**
